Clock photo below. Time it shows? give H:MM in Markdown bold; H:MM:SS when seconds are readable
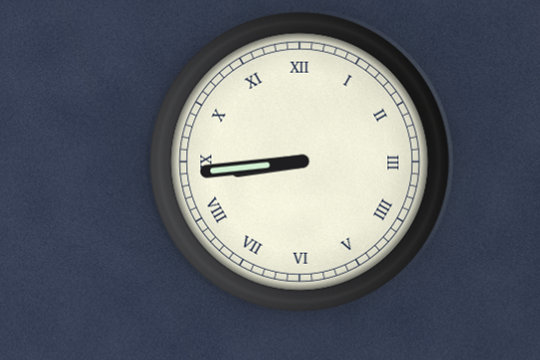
**8:44**
